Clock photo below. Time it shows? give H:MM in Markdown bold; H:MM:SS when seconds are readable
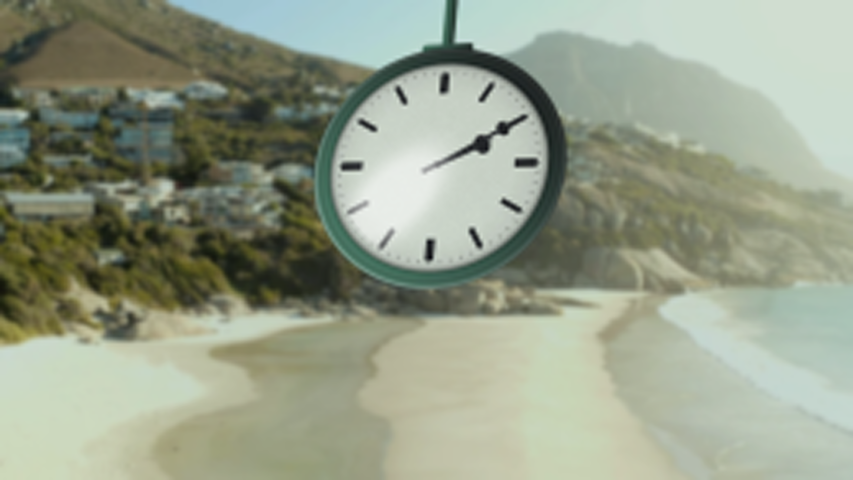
**2:10**
